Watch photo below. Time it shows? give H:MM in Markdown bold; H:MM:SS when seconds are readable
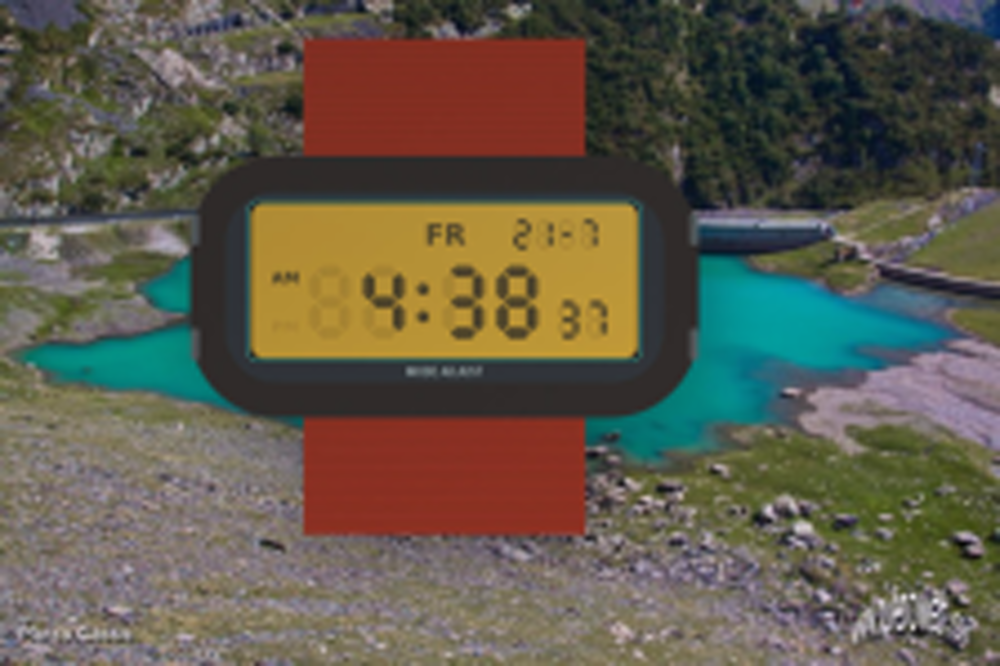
**4:38:37**
